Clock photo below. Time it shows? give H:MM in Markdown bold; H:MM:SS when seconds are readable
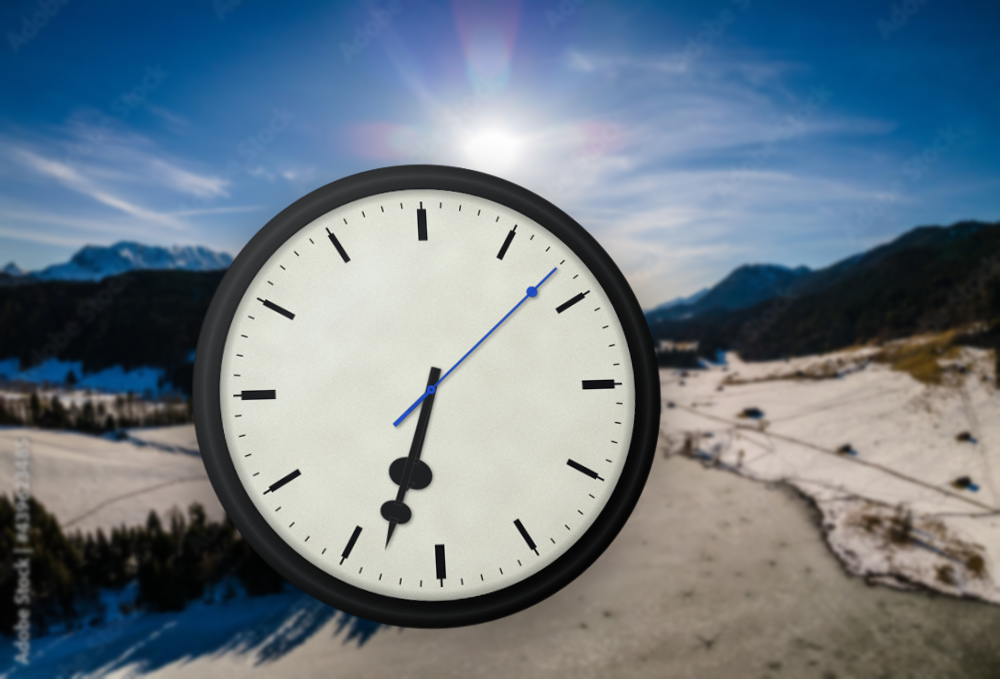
**6:33:08**
